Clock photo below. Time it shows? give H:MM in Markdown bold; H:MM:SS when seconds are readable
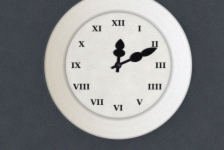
**12:11**
